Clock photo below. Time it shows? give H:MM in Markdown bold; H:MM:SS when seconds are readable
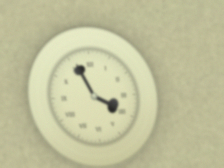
**3:56**
